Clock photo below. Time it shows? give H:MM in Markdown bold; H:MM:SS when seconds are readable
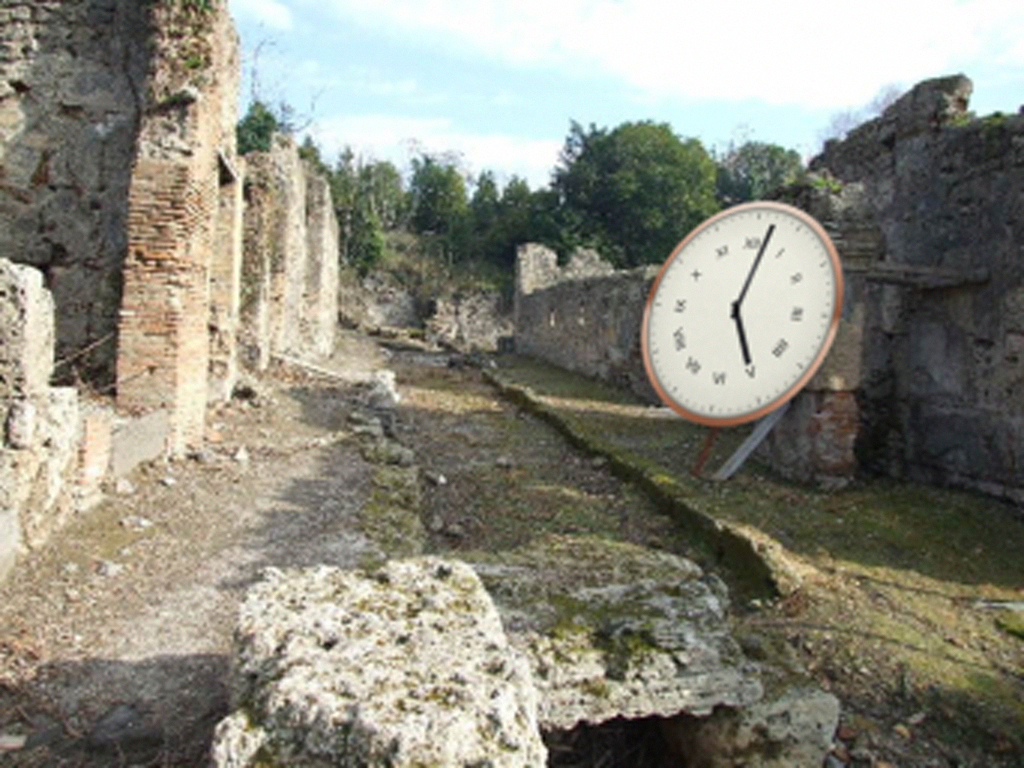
**5:02**
